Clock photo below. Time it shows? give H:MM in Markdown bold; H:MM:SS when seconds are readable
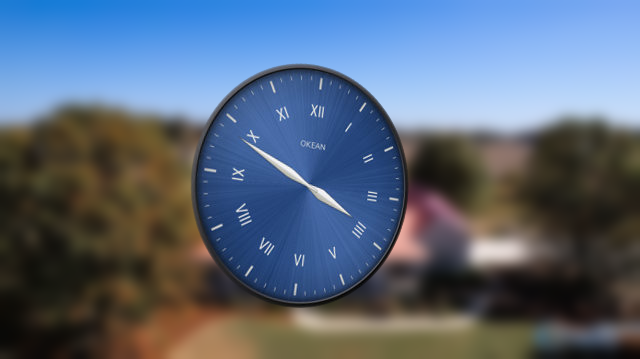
**3:49**
